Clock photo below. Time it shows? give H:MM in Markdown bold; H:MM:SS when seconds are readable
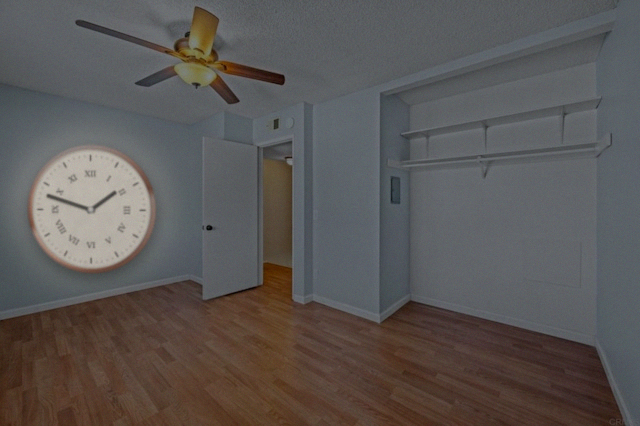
**1:48**
